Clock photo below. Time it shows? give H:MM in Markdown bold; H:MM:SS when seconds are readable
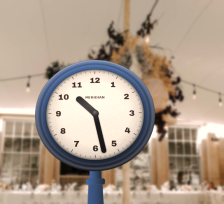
**10:28**
